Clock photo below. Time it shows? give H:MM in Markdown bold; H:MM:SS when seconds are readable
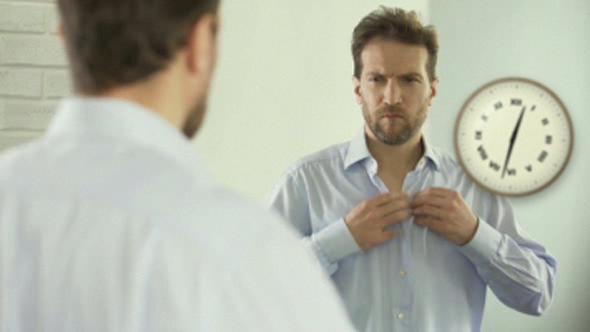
**12:32**
